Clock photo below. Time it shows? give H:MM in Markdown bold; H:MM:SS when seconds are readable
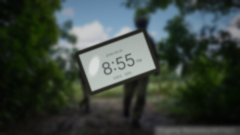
**8:55**
